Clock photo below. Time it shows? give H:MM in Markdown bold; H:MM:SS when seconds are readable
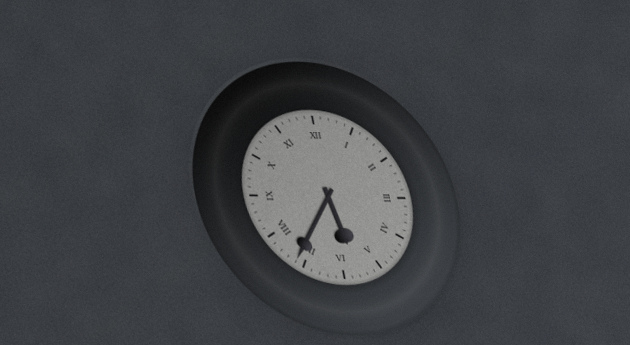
**5:36**
